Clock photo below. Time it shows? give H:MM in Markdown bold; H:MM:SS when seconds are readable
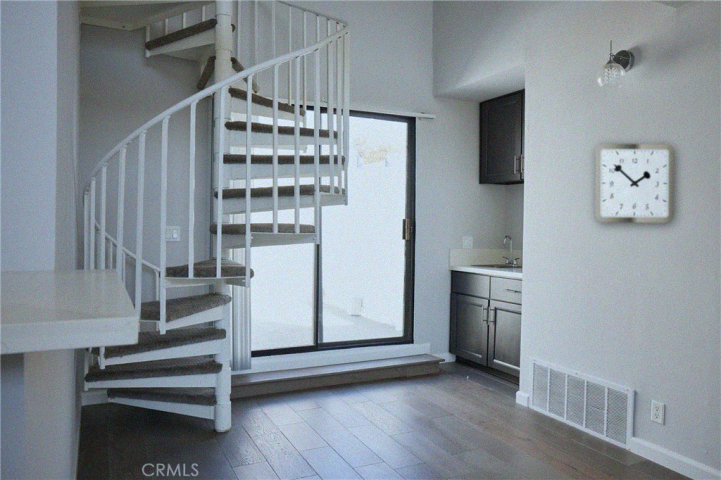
**1:52**
